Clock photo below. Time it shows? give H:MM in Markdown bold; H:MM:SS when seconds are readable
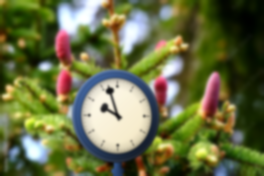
**9:57**
